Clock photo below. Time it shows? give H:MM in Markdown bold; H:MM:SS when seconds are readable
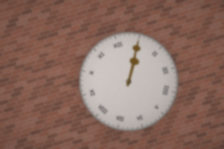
**1:05**
